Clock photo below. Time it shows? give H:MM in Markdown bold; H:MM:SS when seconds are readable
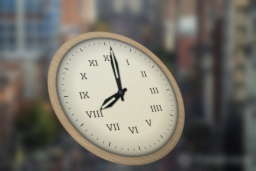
**8:01**
